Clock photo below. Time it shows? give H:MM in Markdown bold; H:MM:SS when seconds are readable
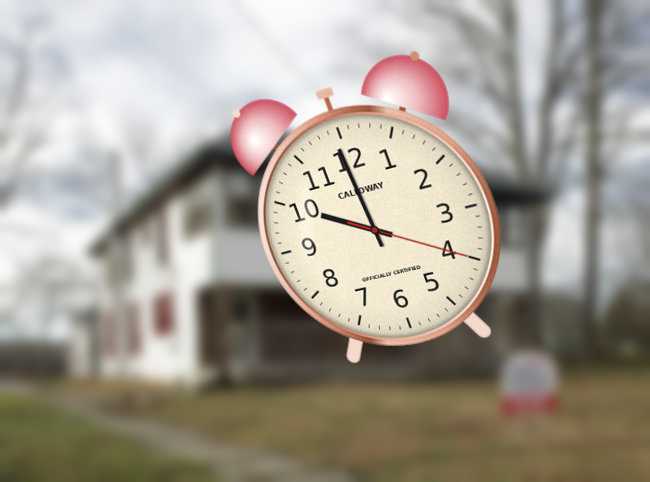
**9:59:20**
